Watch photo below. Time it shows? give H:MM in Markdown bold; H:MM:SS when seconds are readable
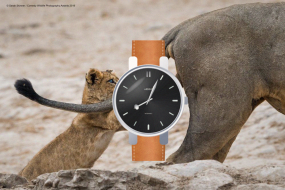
**8:04**
